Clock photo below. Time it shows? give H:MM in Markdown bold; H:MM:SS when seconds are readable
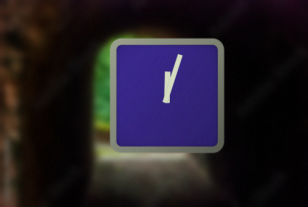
**12:03**
